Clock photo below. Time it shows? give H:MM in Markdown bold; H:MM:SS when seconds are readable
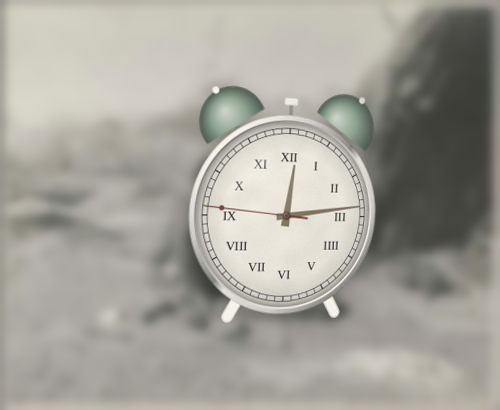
**12:13:46**
